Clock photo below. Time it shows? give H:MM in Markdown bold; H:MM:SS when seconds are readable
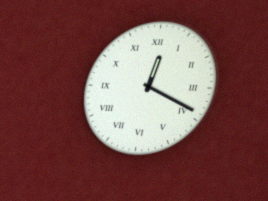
**12:19**
